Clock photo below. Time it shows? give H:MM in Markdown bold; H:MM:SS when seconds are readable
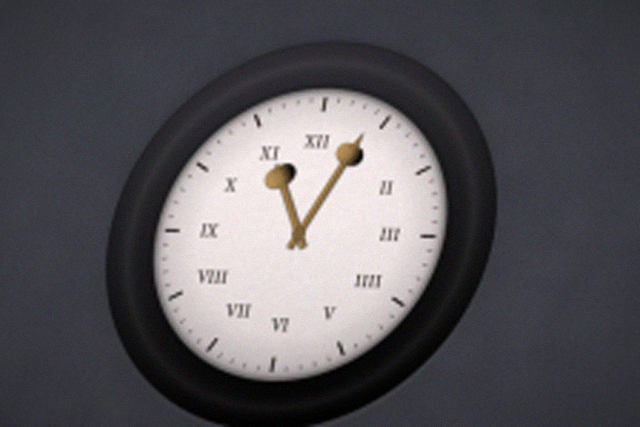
**11:04**
